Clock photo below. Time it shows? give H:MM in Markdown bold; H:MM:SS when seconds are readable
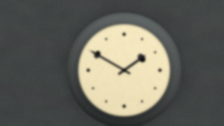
**1:50**
